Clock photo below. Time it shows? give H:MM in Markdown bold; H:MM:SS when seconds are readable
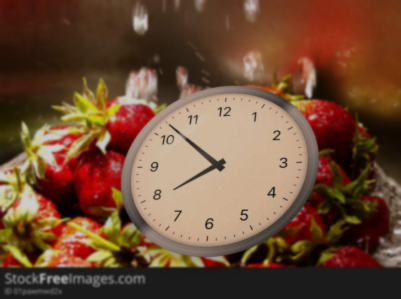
**7:52**
